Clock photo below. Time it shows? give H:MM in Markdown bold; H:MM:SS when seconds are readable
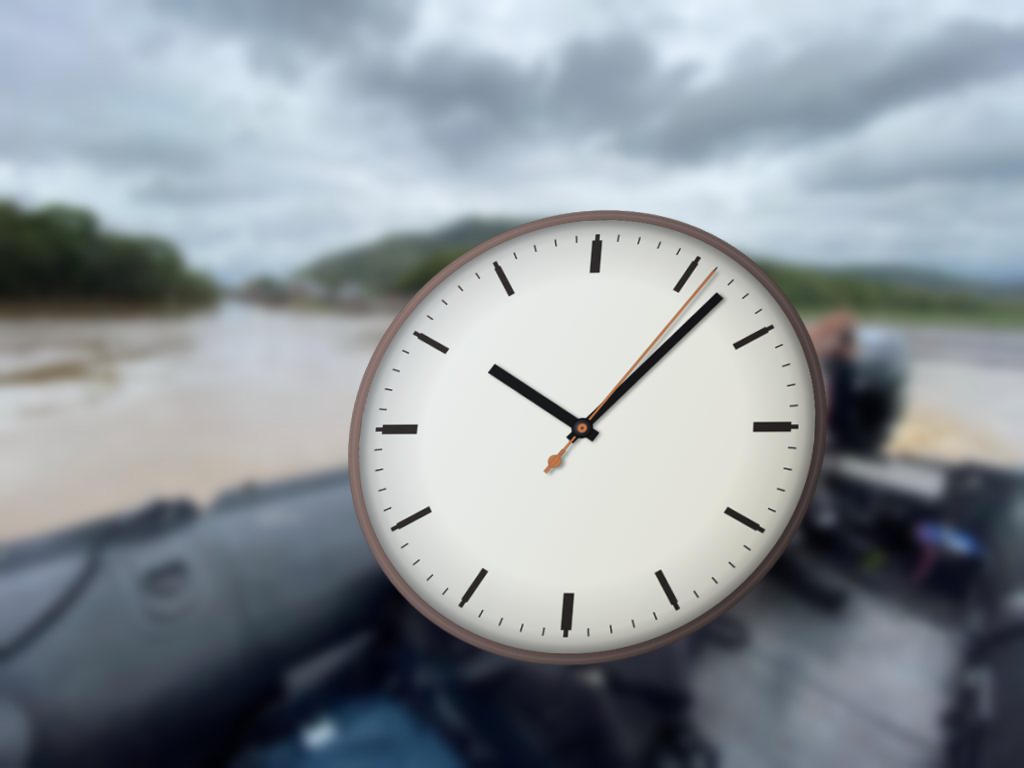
**10:07:06**
